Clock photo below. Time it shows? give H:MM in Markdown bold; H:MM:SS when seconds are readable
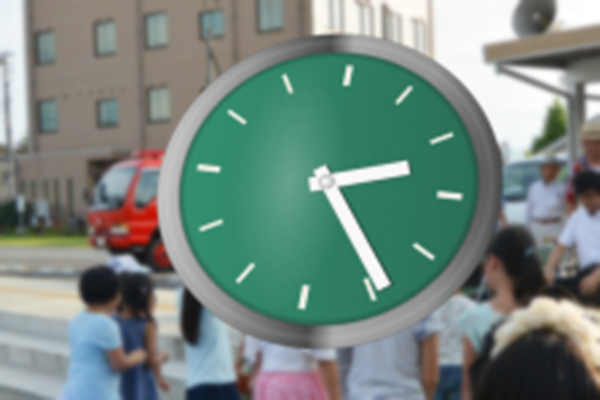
**2:24**
